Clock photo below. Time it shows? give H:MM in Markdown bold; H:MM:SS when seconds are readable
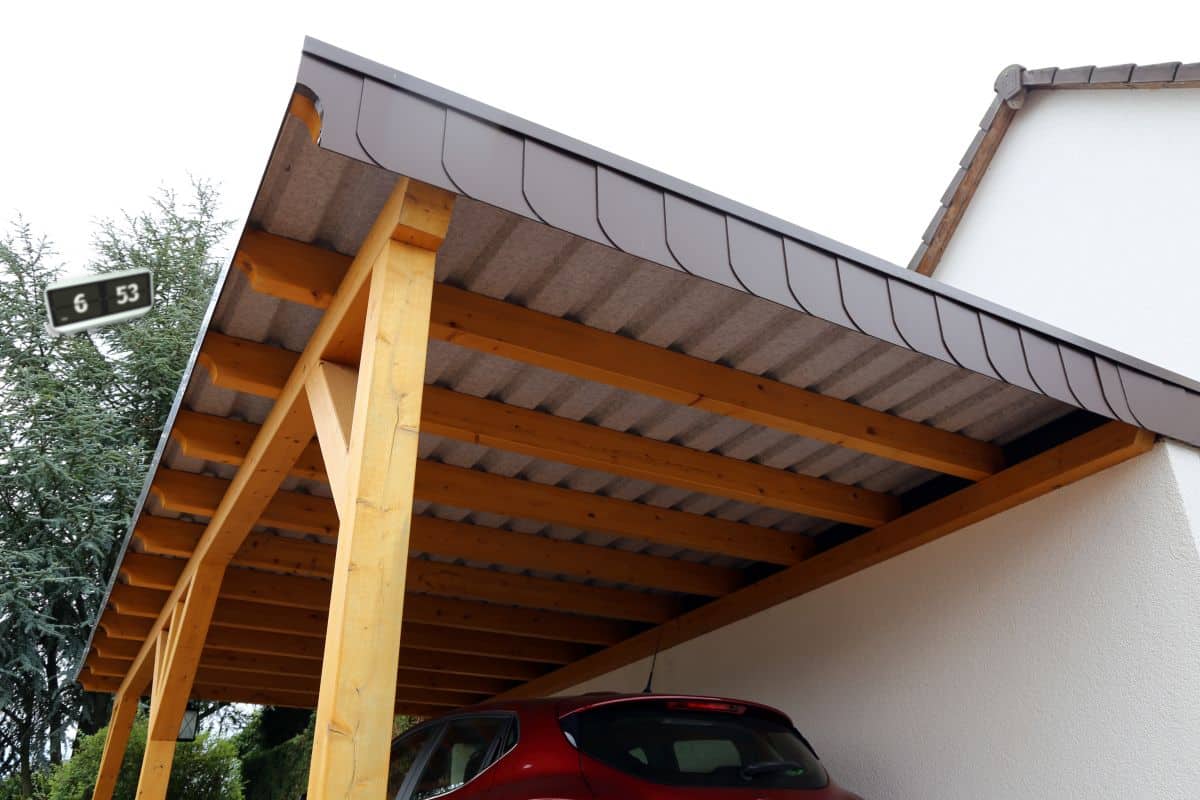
**6:53**
